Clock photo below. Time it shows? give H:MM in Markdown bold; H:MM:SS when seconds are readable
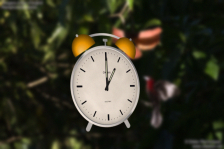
**1:00**
